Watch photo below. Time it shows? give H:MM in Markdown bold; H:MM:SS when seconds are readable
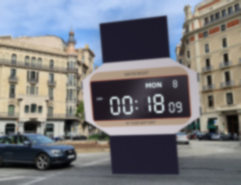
**0:18**
